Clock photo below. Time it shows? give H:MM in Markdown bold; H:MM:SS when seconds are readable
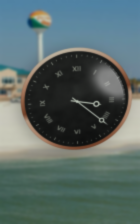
**3:22**
